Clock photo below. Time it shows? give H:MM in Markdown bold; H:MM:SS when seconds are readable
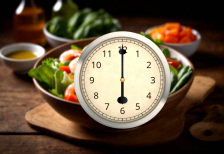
**6:00**
